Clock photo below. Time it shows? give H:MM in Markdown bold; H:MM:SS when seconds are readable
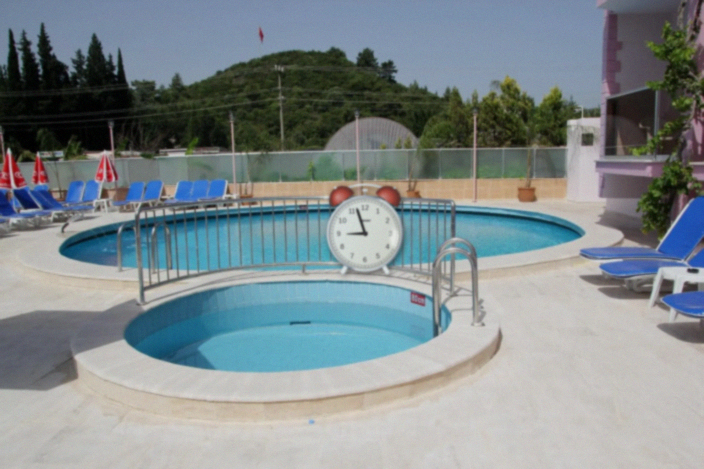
**8:57**
